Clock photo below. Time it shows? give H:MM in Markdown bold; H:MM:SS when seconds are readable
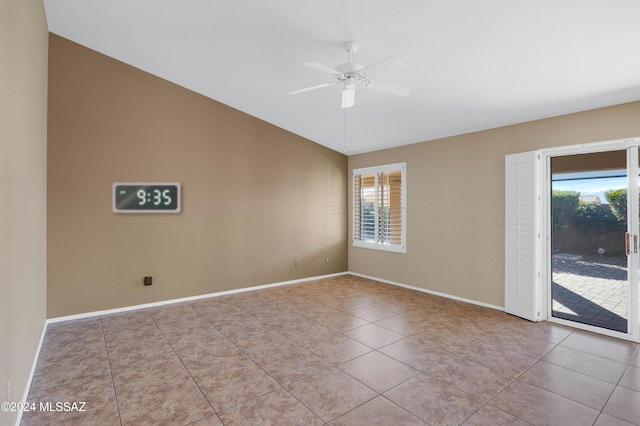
**9:35**
